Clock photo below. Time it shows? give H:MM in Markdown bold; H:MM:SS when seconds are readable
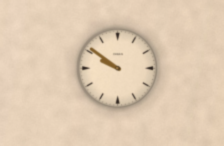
**9:51**
